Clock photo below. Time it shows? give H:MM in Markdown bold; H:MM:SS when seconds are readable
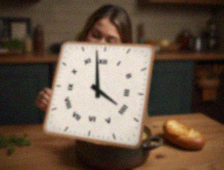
**3:58**
